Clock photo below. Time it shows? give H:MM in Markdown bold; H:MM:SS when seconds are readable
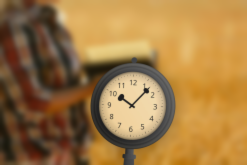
**10:07**
